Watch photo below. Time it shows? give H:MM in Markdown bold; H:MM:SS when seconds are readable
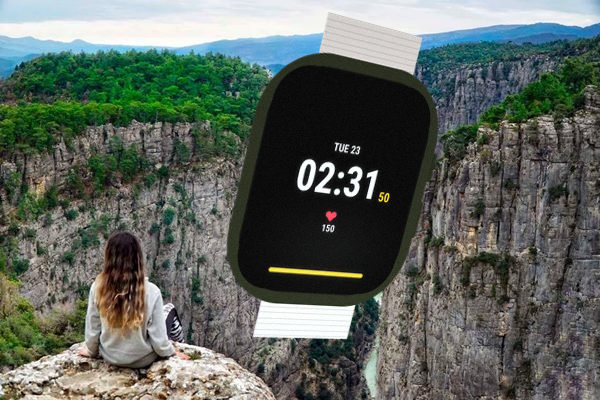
**2:31:50**
